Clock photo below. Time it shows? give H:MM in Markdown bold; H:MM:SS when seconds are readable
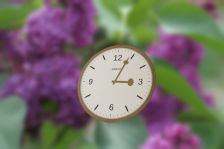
**3:04**
